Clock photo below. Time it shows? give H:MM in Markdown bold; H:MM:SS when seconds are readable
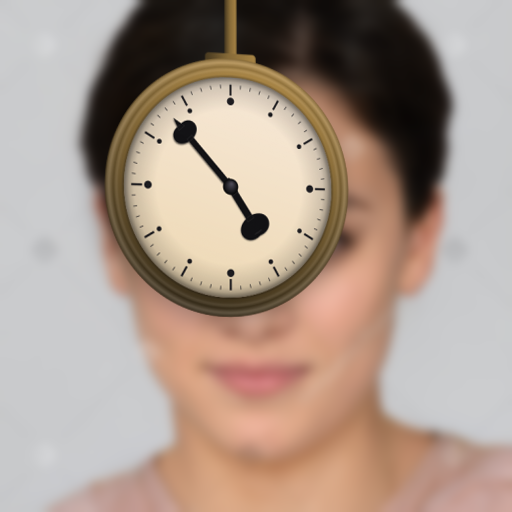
**4:53**
